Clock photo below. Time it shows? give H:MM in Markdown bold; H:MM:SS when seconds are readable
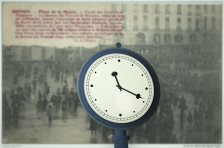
**11:19**
